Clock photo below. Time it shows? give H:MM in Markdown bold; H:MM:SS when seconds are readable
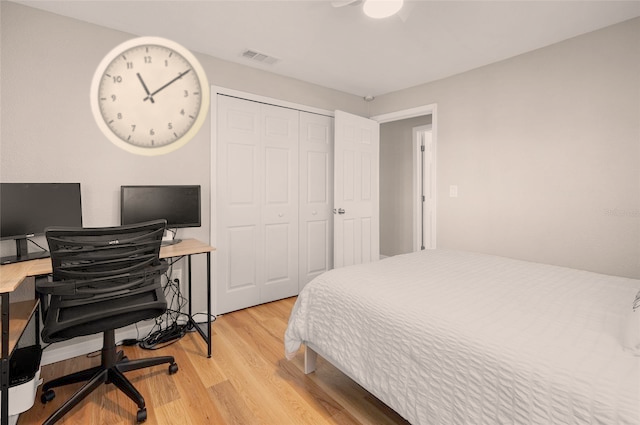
**11:10**
